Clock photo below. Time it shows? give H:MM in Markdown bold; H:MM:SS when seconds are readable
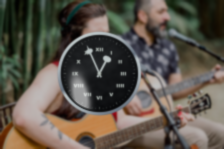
**12:56**
